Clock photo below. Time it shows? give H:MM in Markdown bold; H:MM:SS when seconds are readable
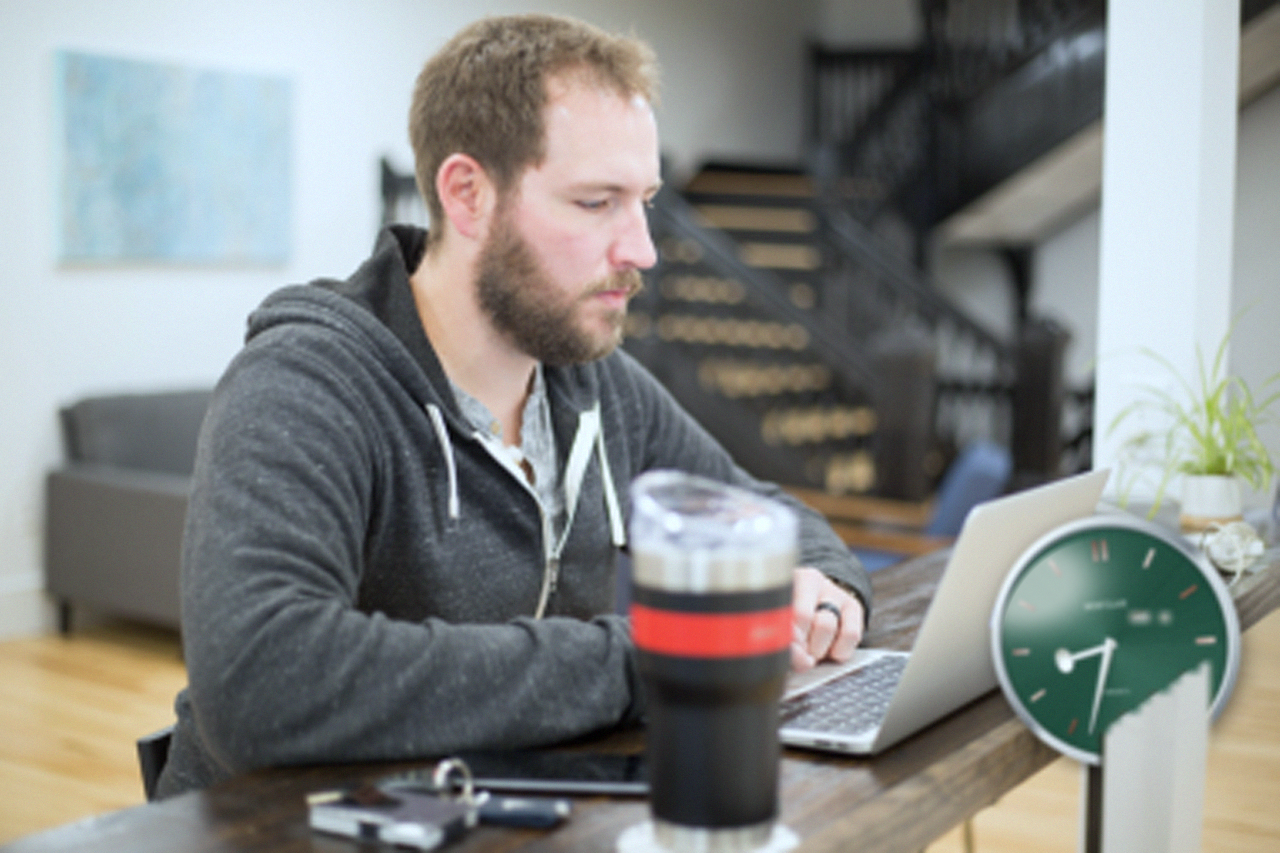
**8:33**
